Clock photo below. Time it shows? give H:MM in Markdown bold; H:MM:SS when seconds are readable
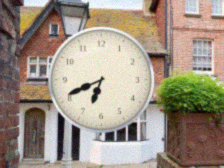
**6:41**
